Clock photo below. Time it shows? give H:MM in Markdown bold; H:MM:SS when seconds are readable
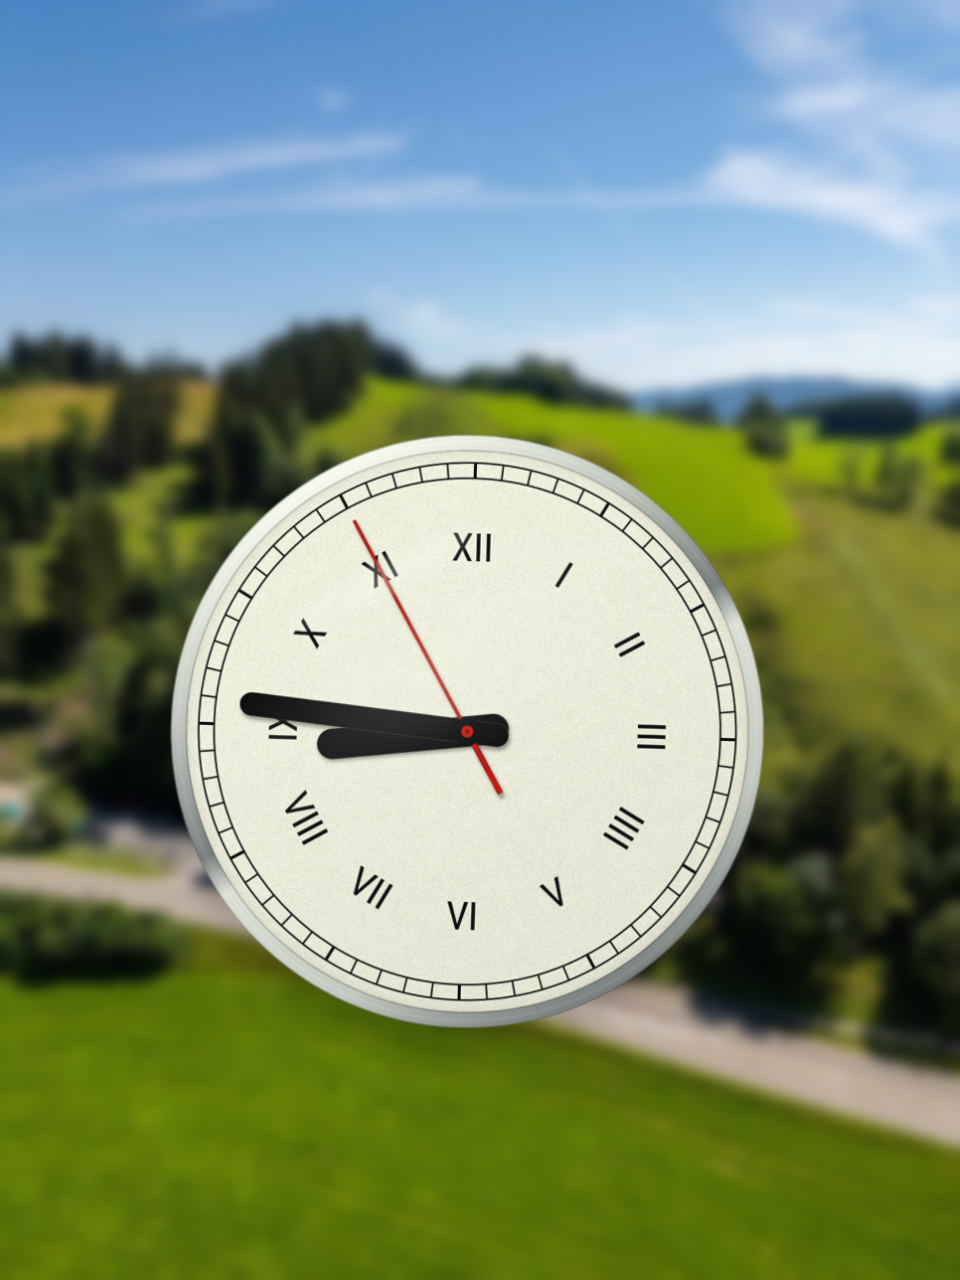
**8:45:55**
